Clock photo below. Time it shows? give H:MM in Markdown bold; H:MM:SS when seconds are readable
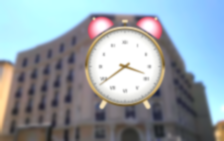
**3:39**
